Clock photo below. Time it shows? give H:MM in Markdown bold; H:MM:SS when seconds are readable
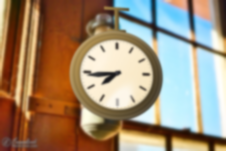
**7:44**
